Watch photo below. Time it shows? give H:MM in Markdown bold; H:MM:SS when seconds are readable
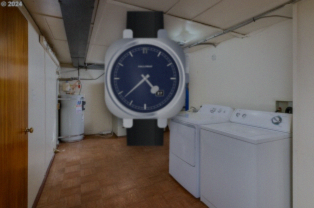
**4:38**
